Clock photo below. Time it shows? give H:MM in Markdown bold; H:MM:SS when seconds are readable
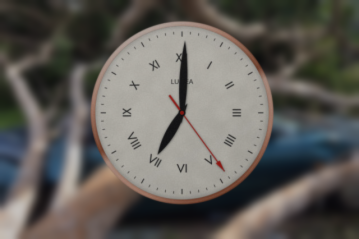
**7:00:24**
